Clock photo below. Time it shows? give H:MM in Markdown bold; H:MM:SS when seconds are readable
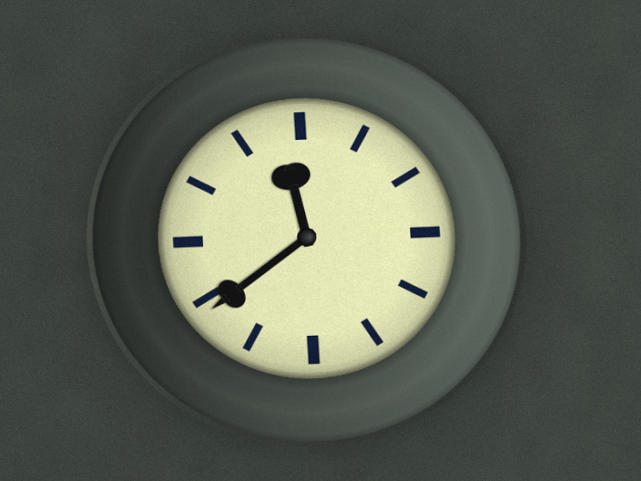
**11:39**
